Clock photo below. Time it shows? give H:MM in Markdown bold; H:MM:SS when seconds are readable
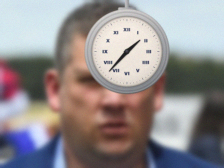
**1:37**
